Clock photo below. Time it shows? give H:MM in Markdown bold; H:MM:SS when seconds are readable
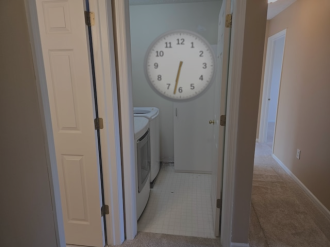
**6:32**
